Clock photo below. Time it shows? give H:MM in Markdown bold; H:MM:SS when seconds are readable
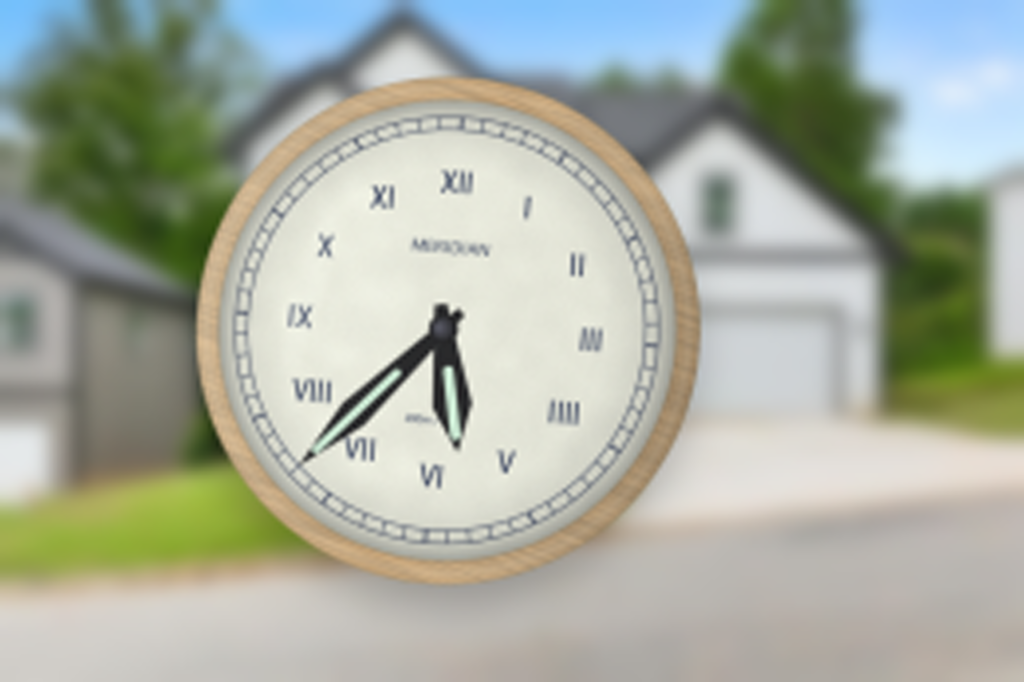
**5:37**
